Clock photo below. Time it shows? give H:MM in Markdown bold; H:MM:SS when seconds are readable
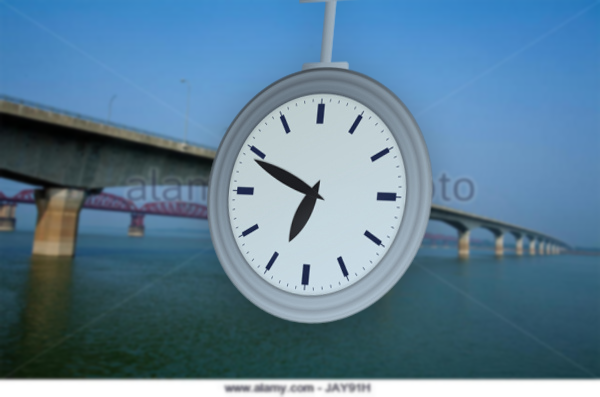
**6:49**
